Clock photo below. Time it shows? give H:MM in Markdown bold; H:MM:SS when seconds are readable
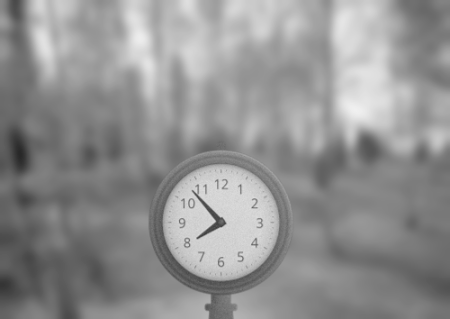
**7:53**
